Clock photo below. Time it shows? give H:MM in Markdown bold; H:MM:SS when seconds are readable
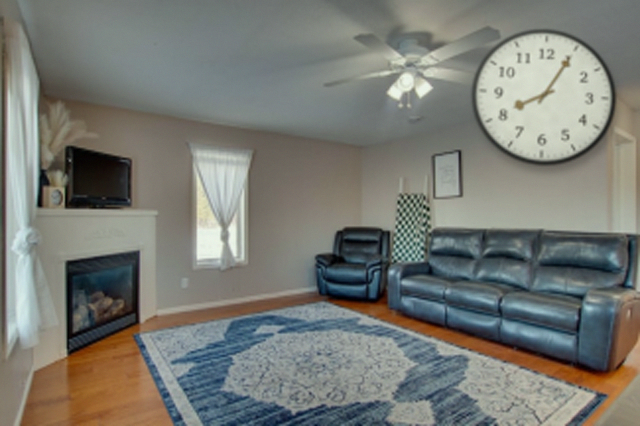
**8:05**
